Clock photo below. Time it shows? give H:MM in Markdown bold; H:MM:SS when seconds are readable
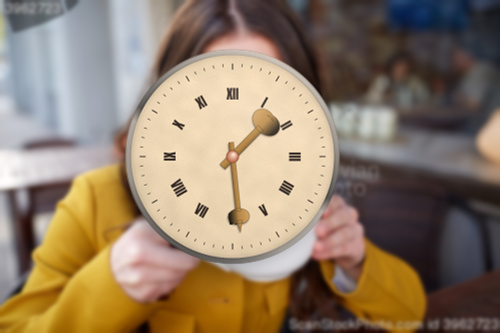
**1:29**
